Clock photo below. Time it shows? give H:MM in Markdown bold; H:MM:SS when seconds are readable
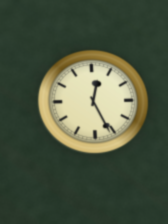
**12:26**
